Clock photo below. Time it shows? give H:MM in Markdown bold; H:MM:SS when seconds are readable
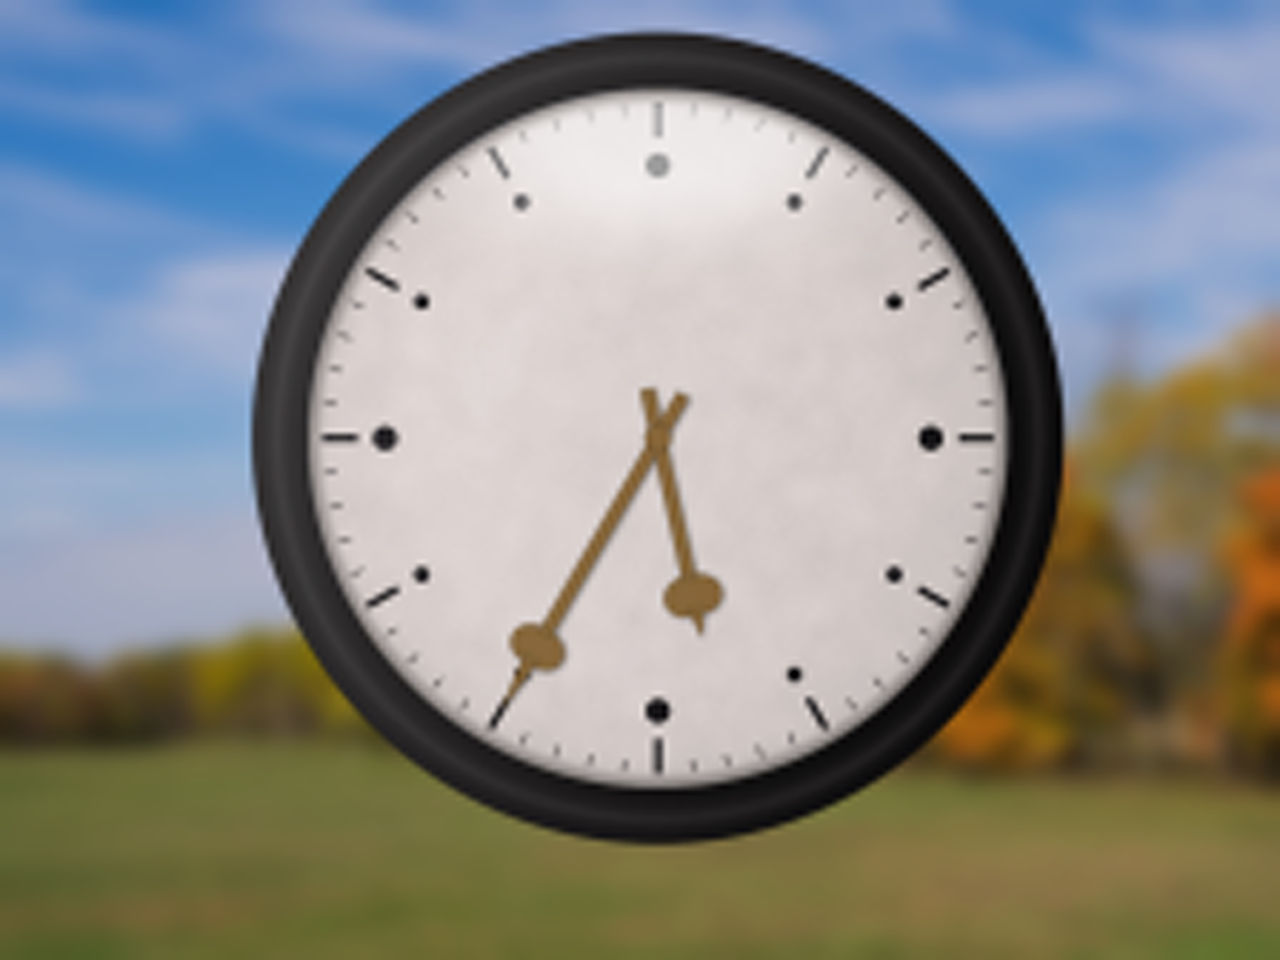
**5:35**
